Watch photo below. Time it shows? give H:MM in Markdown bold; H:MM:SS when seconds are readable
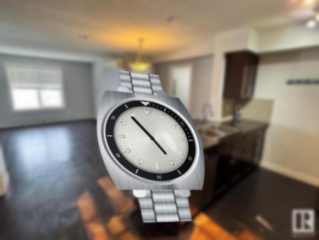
**4:54**
